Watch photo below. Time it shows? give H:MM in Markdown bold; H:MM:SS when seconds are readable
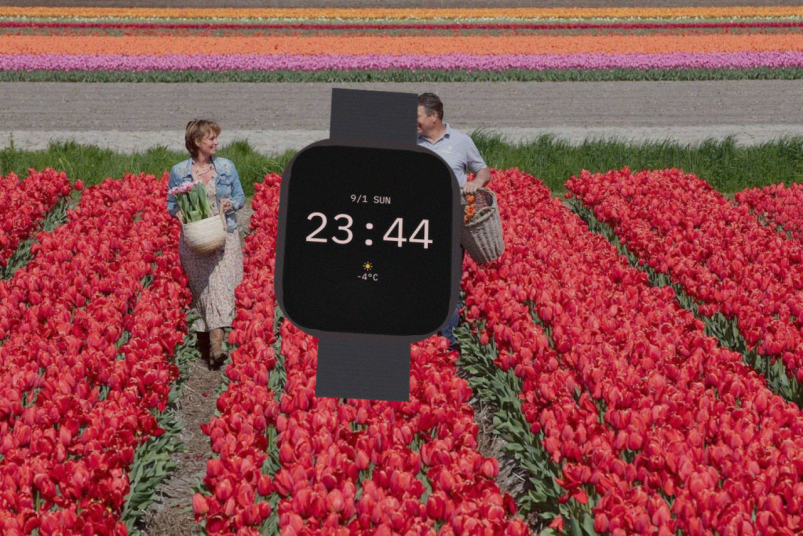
**23:44**
